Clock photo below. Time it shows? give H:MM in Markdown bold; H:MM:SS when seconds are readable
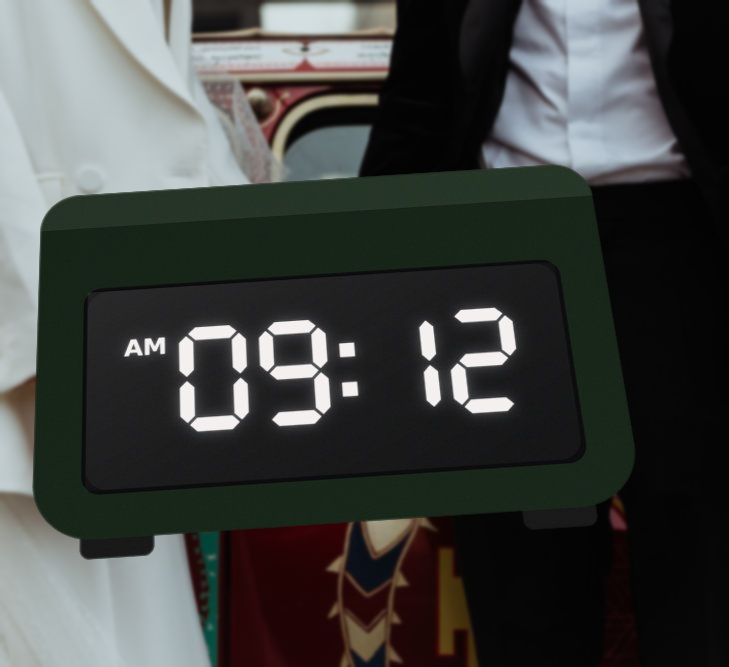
**9:12**
